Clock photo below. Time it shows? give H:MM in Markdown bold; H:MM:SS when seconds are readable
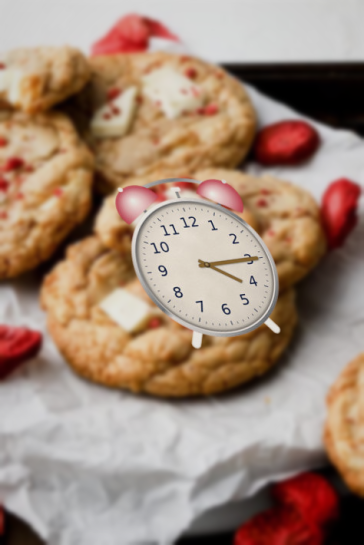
**4:15**
